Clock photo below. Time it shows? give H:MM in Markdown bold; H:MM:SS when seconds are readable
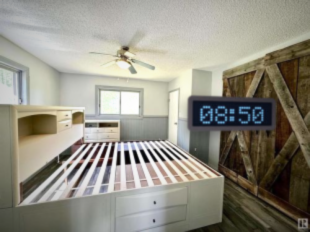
**8:50**
